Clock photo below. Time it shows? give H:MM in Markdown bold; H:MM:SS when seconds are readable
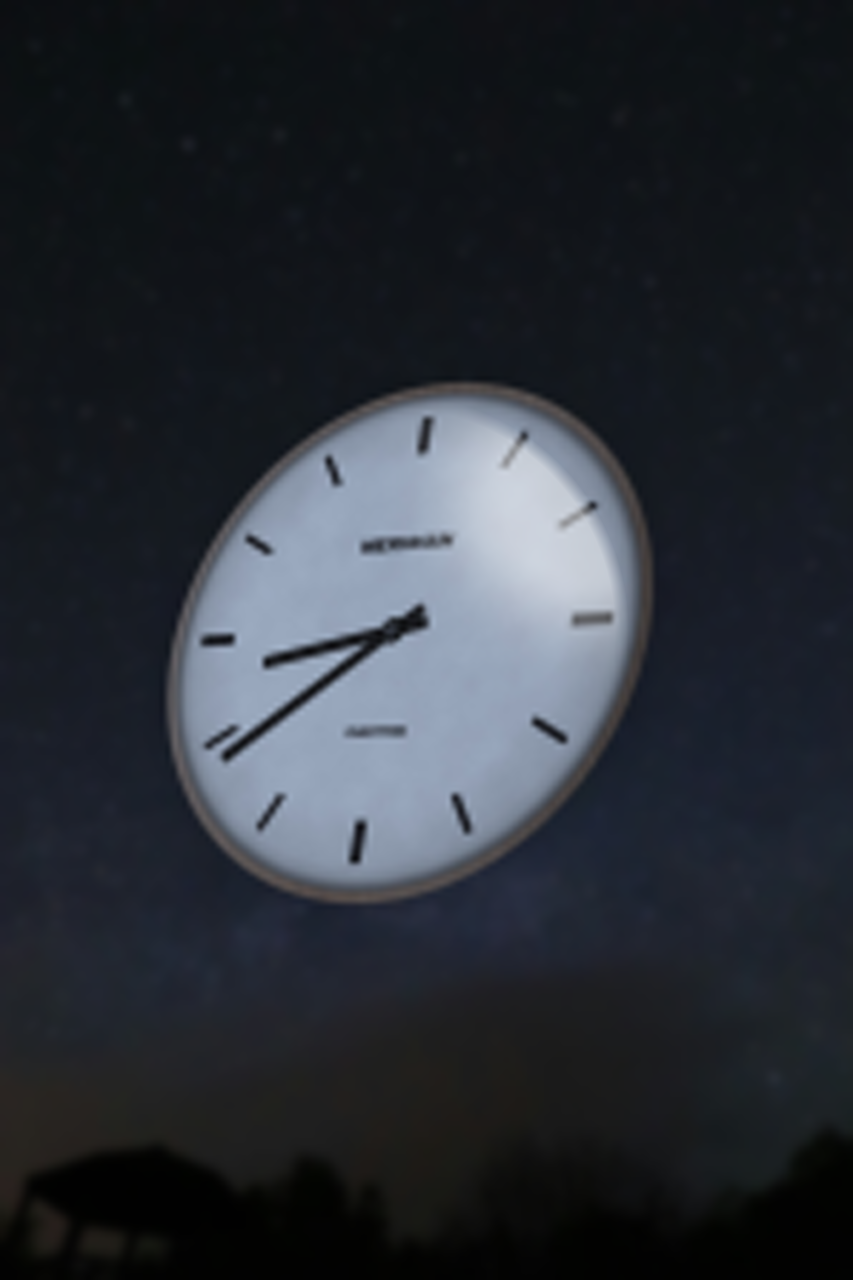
**8:39**
